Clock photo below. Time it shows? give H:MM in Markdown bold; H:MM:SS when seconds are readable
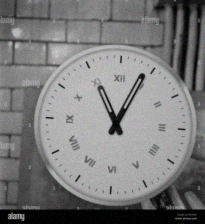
**11:04**
